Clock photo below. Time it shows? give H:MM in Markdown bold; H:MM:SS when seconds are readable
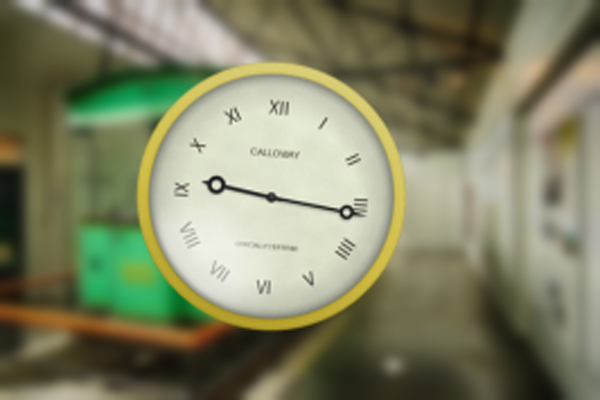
**9:16**
